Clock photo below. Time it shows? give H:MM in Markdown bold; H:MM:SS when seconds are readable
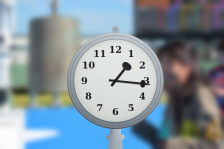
**1:16**
